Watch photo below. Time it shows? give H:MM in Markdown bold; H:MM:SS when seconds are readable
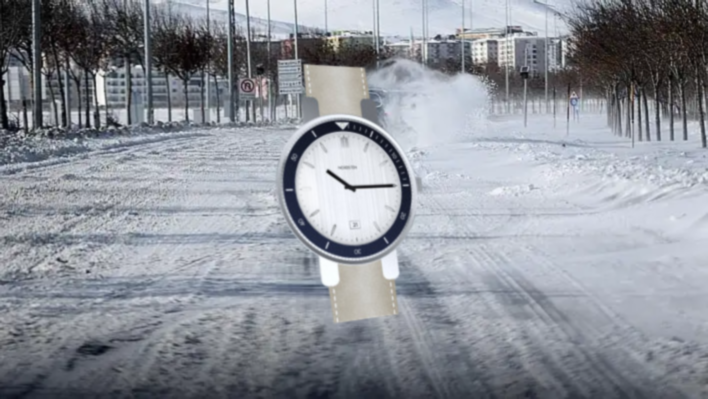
**10:15**
